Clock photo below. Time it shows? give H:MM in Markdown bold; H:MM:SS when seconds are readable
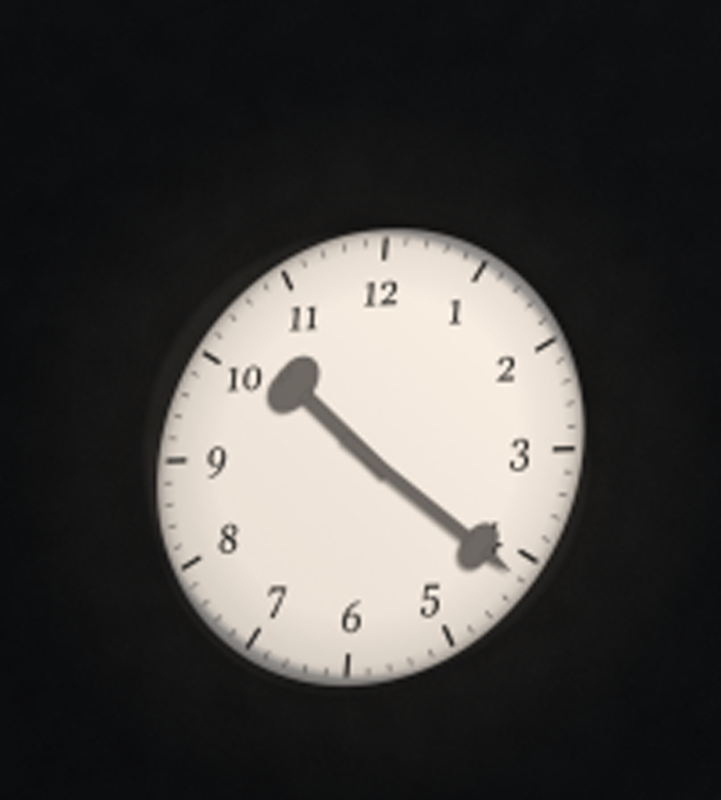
**10:21**
